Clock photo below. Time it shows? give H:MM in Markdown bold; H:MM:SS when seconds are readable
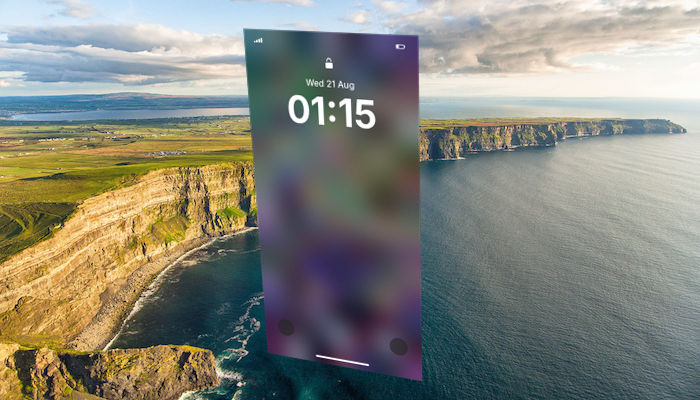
**1:15**
